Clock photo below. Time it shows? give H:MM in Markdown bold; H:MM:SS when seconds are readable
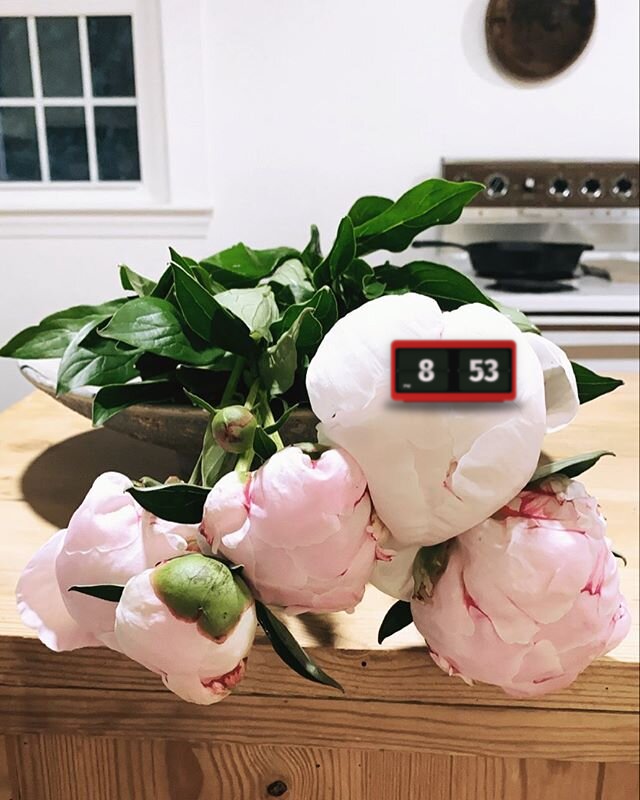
**8:53**
